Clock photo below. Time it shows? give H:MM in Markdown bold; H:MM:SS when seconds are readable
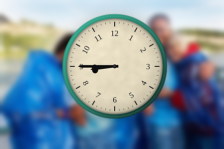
**8:45**
